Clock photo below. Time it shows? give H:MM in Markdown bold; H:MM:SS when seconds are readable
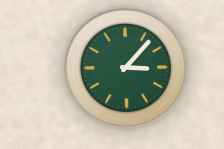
**3:07**
